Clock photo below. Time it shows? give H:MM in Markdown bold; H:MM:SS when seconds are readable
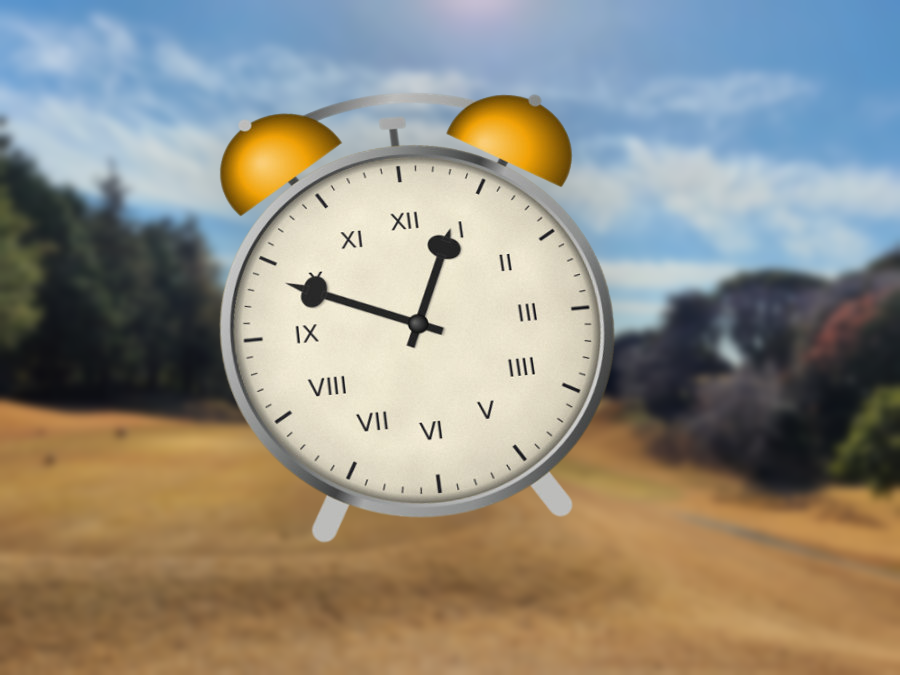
**12:49**
